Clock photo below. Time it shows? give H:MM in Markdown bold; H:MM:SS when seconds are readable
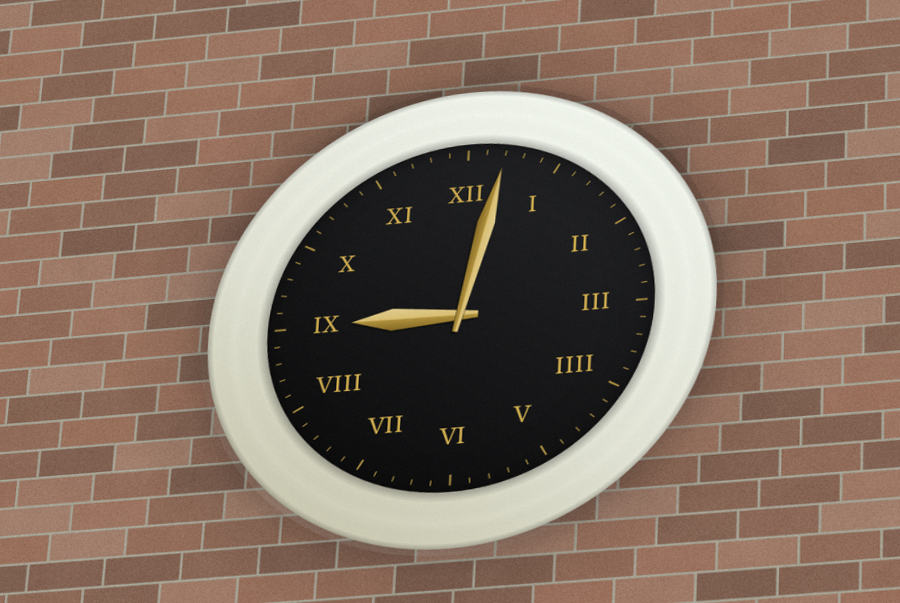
**9:02**
